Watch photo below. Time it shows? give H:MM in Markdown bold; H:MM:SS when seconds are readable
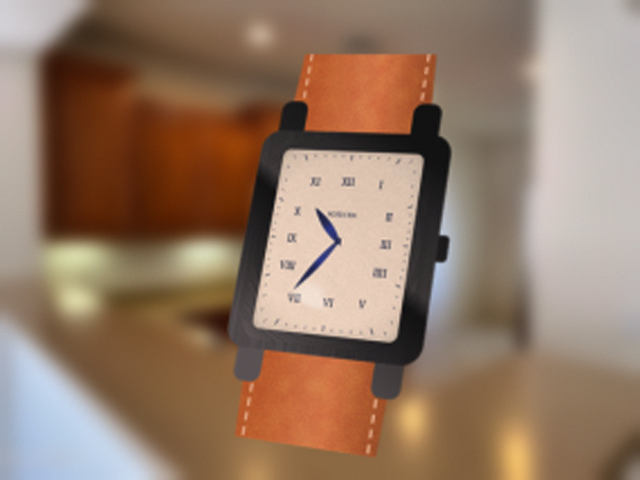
**10:36**
